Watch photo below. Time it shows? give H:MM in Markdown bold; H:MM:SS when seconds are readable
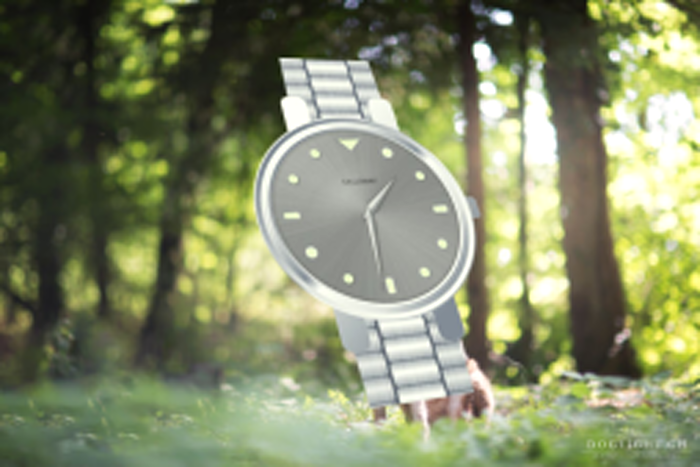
**1:31**
